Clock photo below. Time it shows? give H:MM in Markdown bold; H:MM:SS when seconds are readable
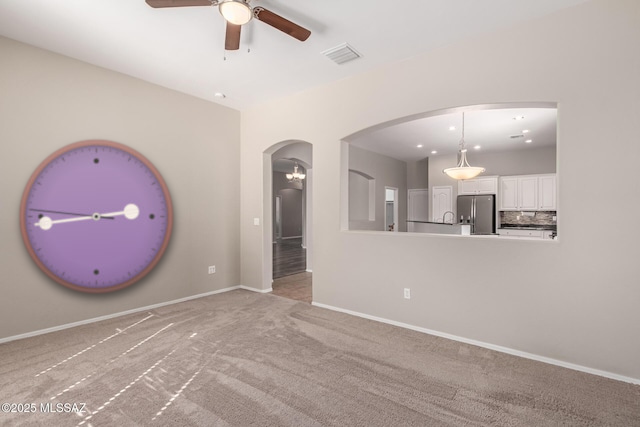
**2:43:46**
